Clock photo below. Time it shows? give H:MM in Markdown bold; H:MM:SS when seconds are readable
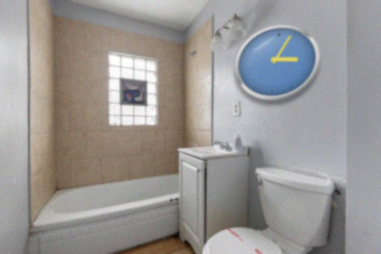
**3:04**
